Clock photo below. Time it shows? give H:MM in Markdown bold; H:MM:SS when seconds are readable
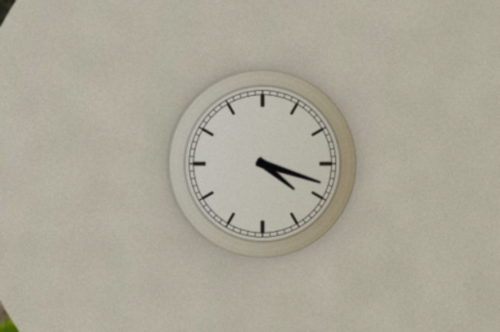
**4:18**
